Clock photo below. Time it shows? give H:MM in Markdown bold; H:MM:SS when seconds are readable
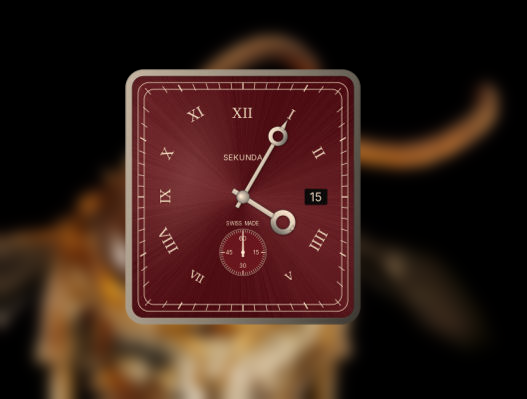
**4:05**
